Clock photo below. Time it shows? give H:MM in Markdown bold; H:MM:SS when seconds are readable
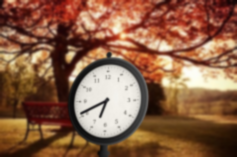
**6:41**
